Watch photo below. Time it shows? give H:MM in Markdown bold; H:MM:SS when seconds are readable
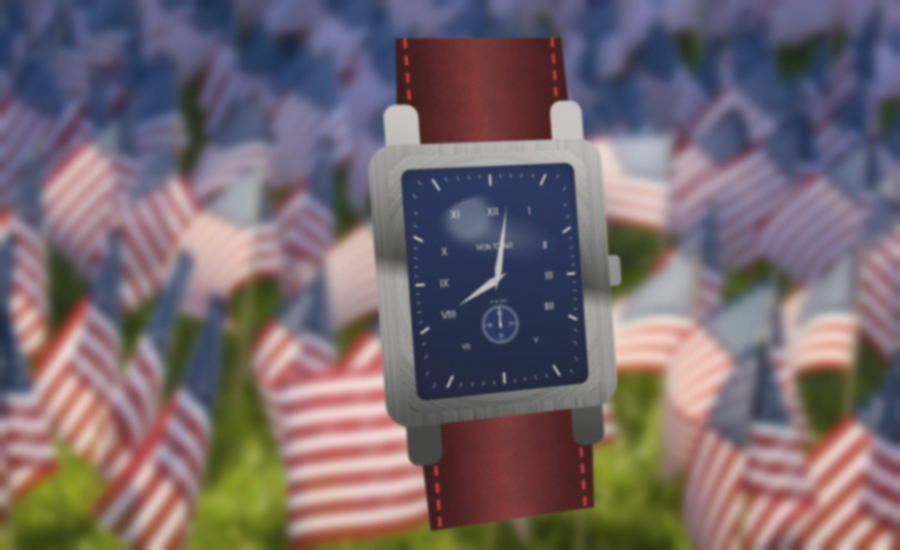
**8:02**
